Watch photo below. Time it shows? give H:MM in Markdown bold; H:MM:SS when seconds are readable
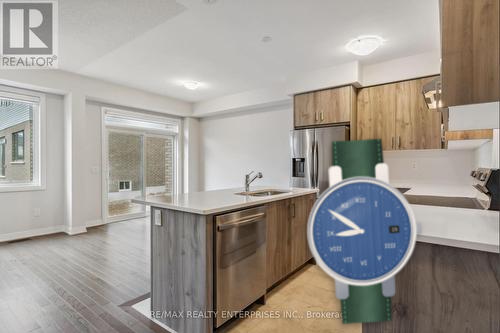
**8:51**
